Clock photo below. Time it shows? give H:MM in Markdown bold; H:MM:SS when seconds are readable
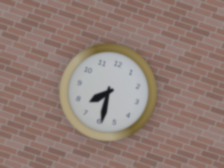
**7:29**
